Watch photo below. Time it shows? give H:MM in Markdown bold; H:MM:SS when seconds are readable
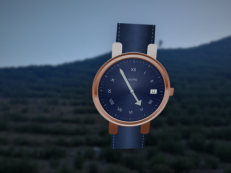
**4:55**
